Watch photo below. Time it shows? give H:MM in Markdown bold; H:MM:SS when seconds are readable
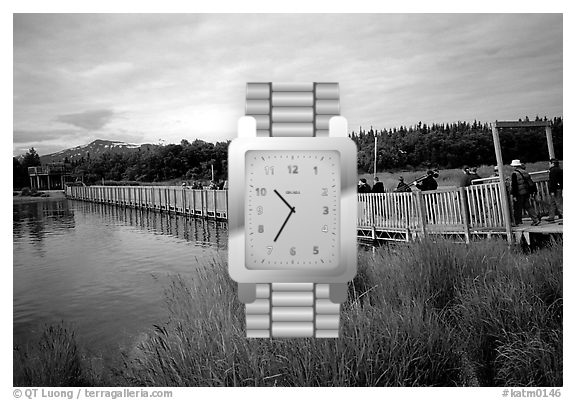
**10:35**
